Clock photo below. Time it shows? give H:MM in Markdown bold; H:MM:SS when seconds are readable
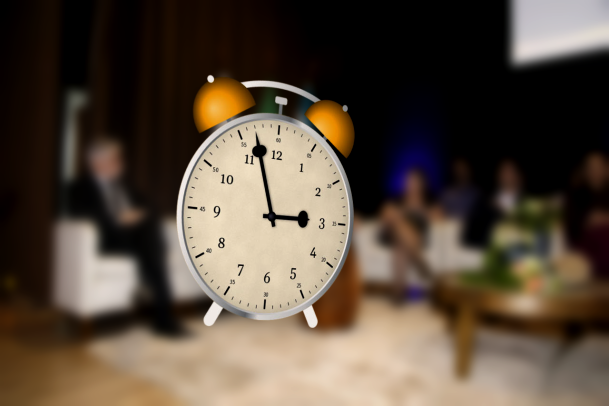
**2:57**
